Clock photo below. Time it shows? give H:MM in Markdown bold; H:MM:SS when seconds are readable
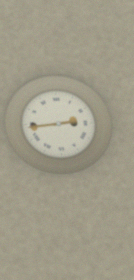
**2:44**
